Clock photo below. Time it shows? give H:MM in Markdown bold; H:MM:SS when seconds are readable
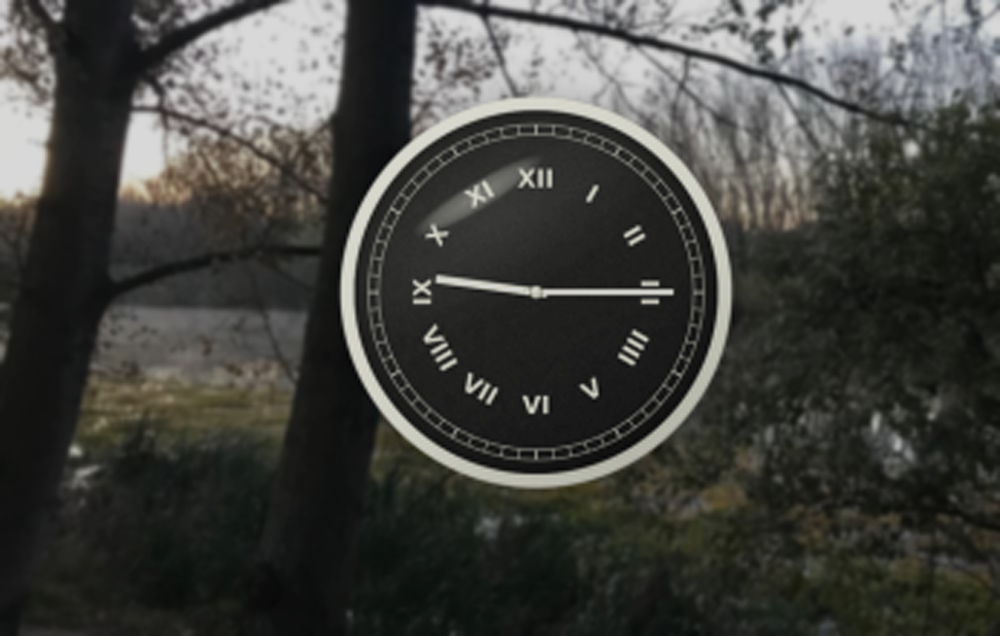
**9:15**
